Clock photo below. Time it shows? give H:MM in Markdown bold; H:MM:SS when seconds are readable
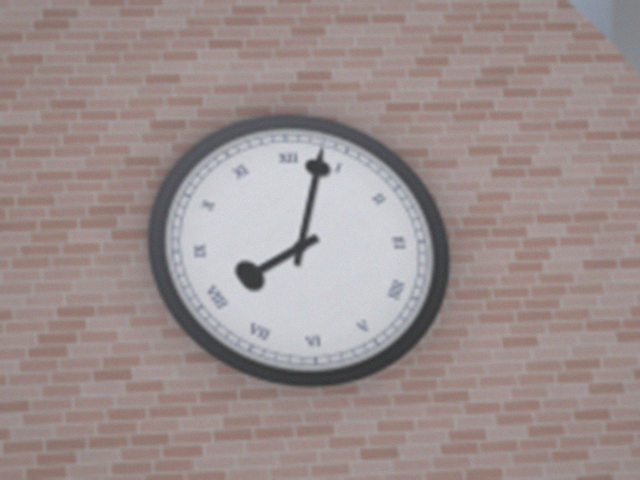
**8:03**
